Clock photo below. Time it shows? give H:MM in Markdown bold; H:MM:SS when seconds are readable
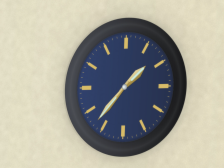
**1:37**
